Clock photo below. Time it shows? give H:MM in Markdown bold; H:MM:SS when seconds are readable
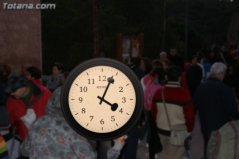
**4:04**
